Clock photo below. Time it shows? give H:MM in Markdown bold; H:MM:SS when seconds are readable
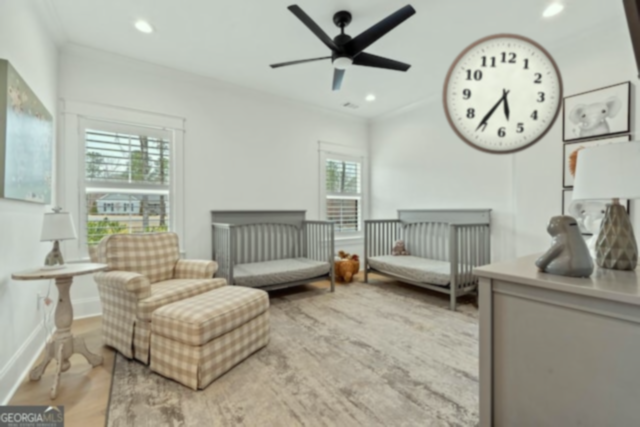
**5:36**
